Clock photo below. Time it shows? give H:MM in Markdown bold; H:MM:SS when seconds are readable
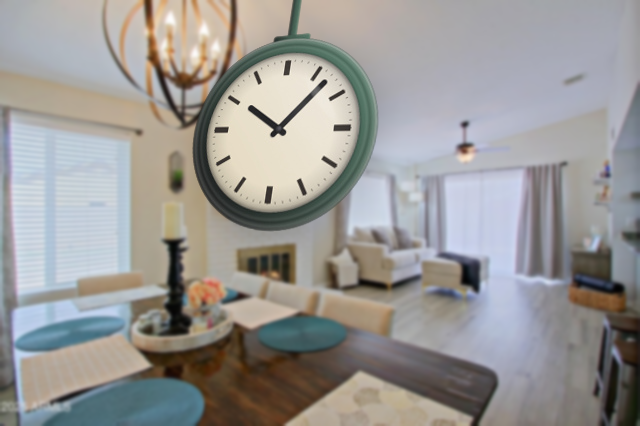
**10:07**
